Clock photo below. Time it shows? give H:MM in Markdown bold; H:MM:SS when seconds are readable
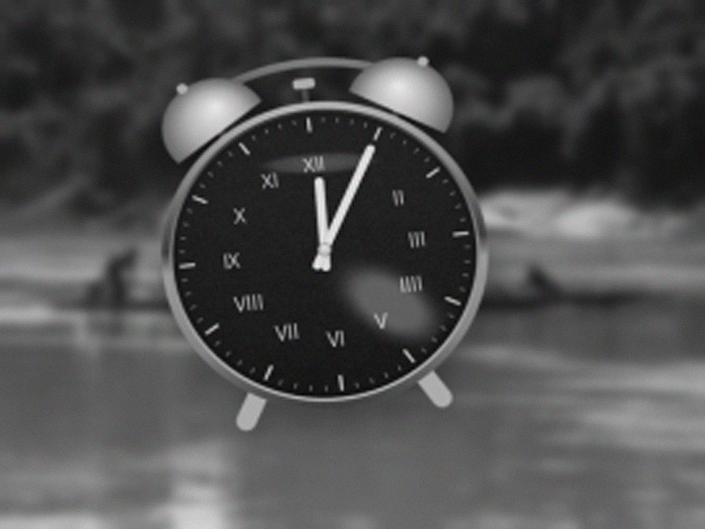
**12:05**
